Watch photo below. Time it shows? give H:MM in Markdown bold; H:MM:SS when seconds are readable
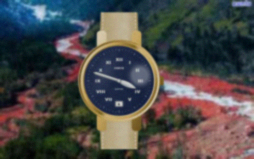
**3:48**
